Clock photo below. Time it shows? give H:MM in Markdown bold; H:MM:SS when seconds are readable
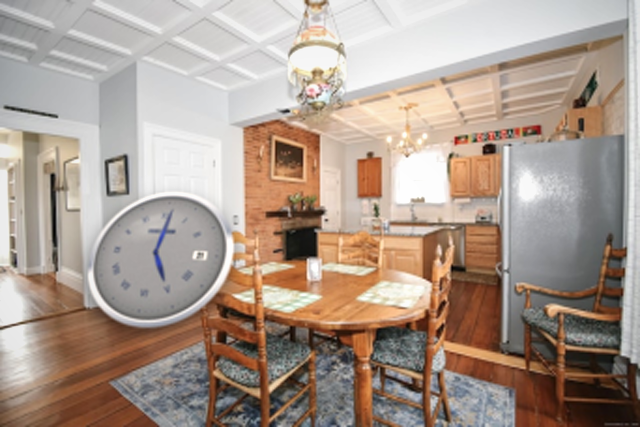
**5:01**
